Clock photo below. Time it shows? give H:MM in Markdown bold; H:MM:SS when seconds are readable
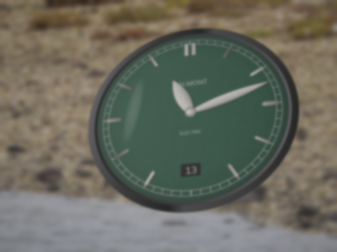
**11:12**
